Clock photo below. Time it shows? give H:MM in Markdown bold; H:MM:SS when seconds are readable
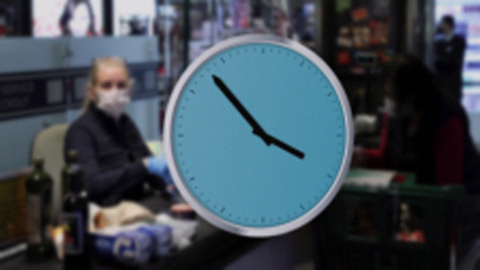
**3:53**
